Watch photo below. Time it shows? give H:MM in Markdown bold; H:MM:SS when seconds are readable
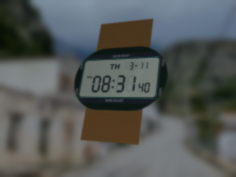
**8:31:40**
